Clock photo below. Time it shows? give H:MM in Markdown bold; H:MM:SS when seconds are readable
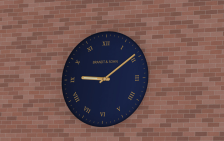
**9:09**
